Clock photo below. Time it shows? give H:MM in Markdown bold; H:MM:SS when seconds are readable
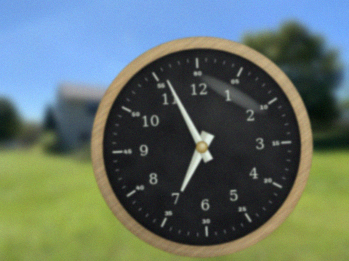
**6:56**
